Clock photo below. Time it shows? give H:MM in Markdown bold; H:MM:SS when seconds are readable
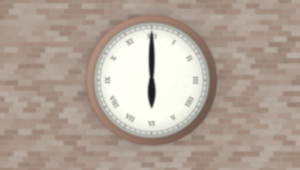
**6:00**
